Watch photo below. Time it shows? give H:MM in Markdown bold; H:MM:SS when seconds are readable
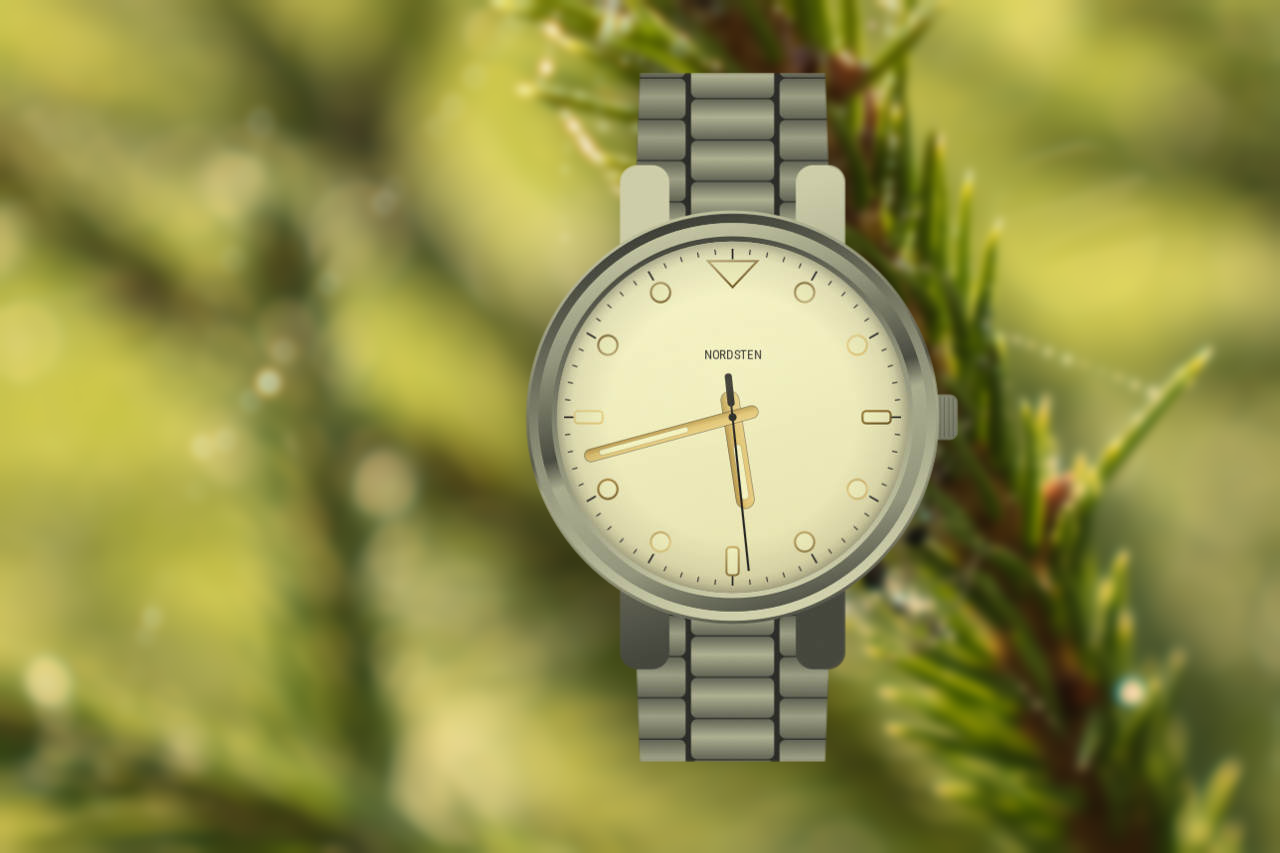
**5:42:29**
